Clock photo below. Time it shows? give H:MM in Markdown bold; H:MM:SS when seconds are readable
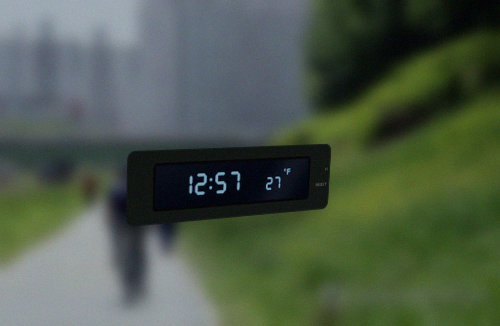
**12:57**
